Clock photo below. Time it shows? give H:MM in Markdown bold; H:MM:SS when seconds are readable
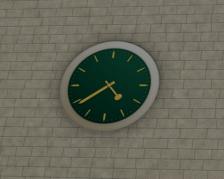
**4:39**
